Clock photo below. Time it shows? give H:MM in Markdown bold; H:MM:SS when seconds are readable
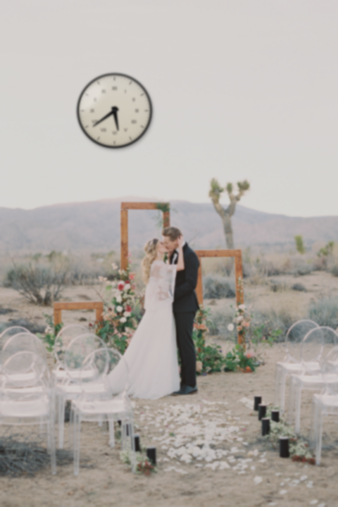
**5:39**
